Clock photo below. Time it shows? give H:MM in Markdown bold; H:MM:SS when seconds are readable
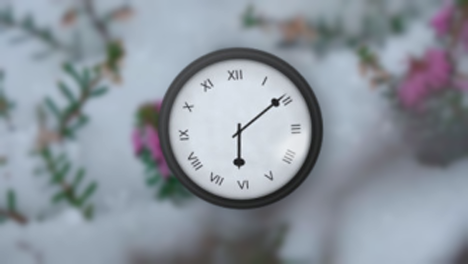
**6:09**
